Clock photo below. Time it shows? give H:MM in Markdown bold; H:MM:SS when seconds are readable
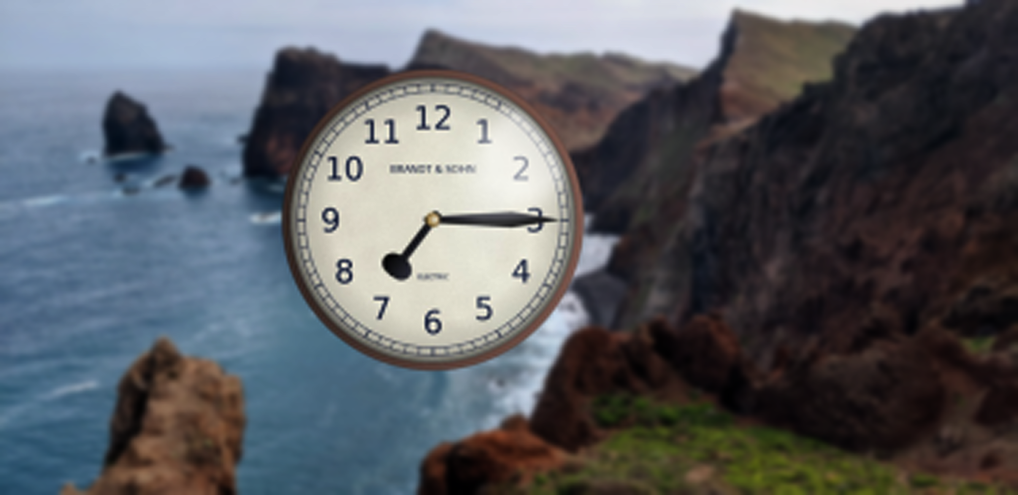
**7:15**
